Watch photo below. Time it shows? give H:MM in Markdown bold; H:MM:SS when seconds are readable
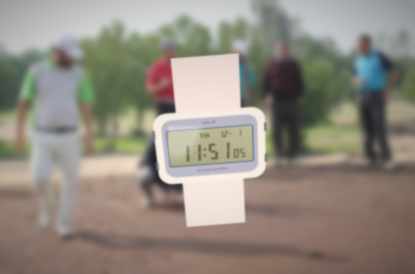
**11:51**
